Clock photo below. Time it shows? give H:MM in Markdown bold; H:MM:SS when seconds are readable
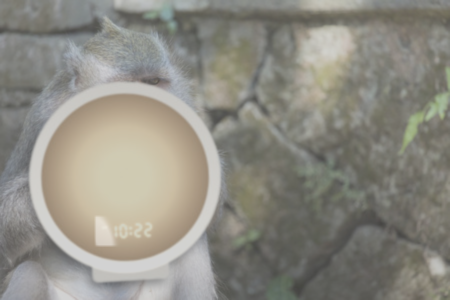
**10:22**
